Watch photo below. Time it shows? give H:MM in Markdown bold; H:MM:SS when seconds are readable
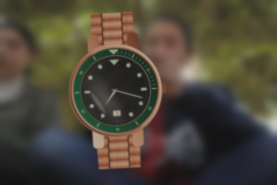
**7:18**
